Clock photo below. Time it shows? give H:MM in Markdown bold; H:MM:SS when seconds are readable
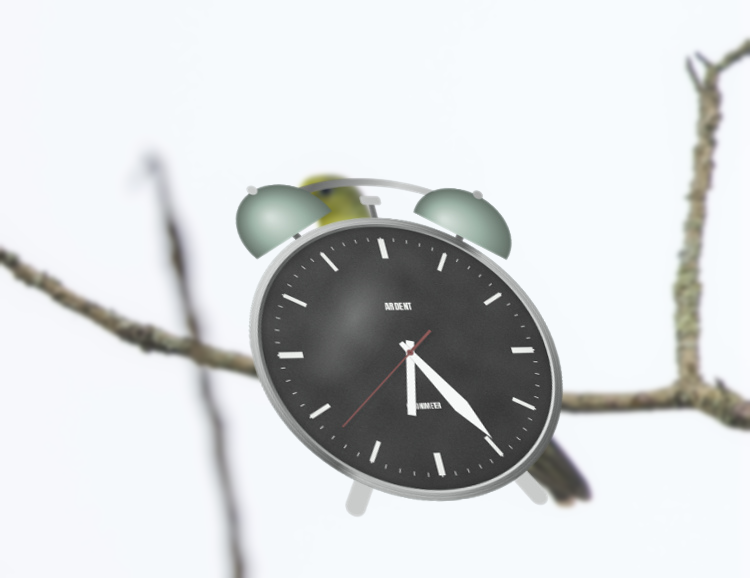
**6:24:38**
